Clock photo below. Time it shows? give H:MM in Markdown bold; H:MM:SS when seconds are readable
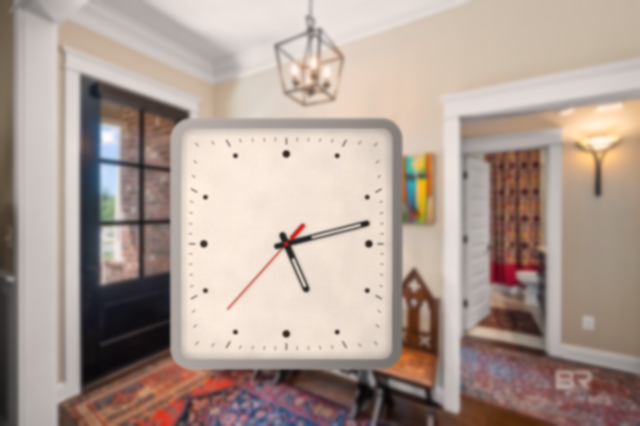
**5:12:37**
